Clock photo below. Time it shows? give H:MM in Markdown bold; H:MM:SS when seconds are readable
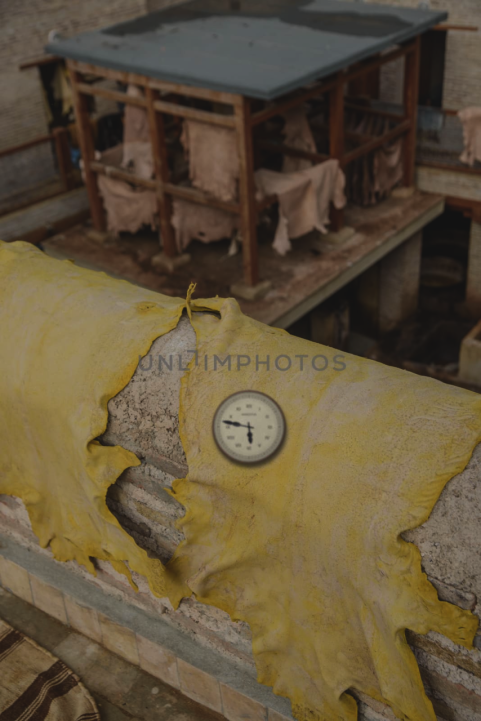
**5:47**
